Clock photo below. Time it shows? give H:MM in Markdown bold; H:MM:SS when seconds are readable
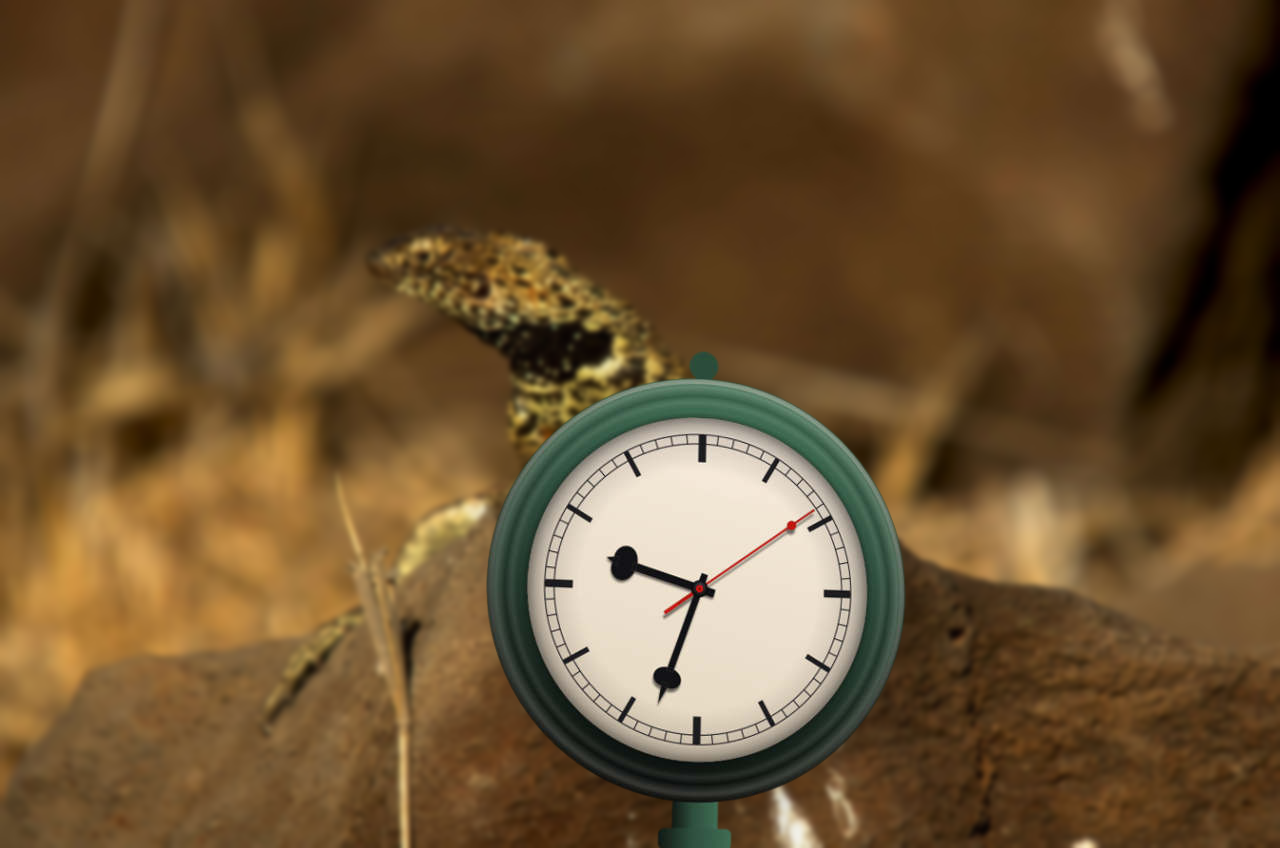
**9:33:09**
